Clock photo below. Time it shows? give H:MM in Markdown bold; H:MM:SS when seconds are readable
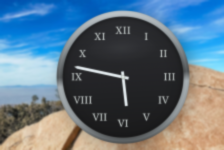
**5:47**
